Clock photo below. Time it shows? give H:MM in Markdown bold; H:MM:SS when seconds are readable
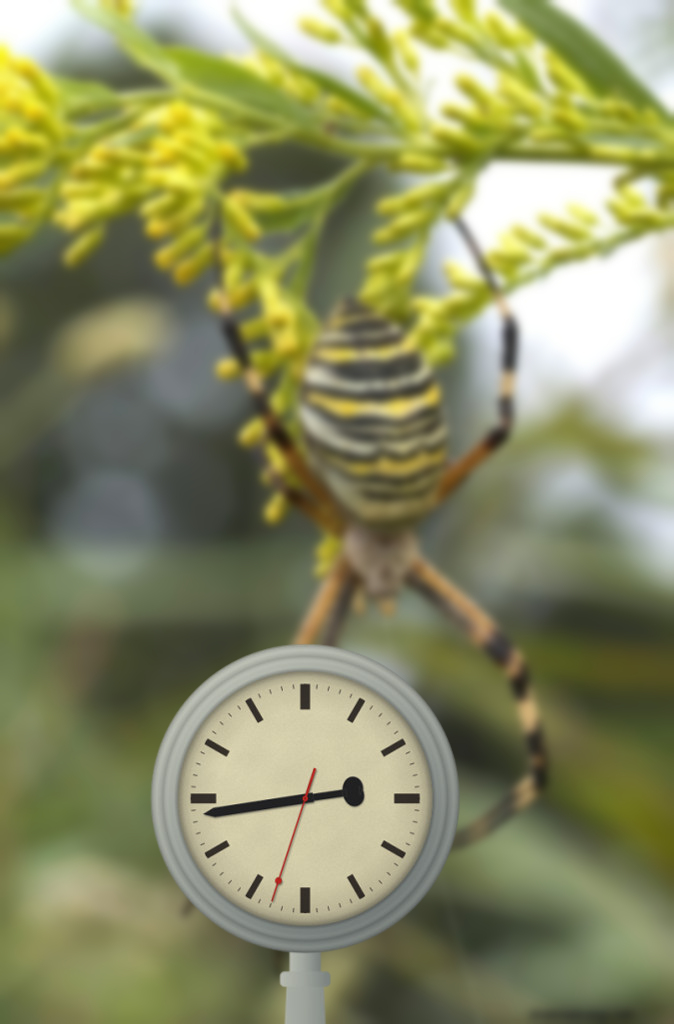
**2:43:33**
